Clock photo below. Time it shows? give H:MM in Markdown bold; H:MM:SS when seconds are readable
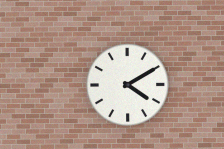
**4:10**
